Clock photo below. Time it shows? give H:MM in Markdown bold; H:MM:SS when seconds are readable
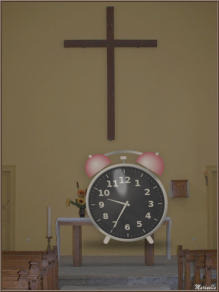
**9:35**
